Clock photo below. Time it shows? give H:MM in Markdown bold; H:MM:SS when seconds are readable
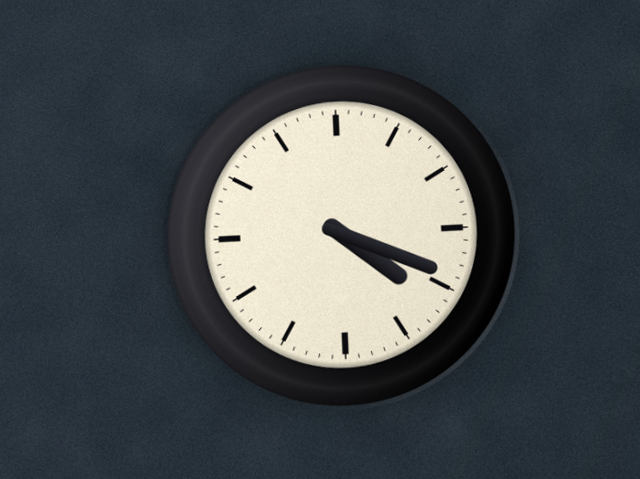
**4:19**
